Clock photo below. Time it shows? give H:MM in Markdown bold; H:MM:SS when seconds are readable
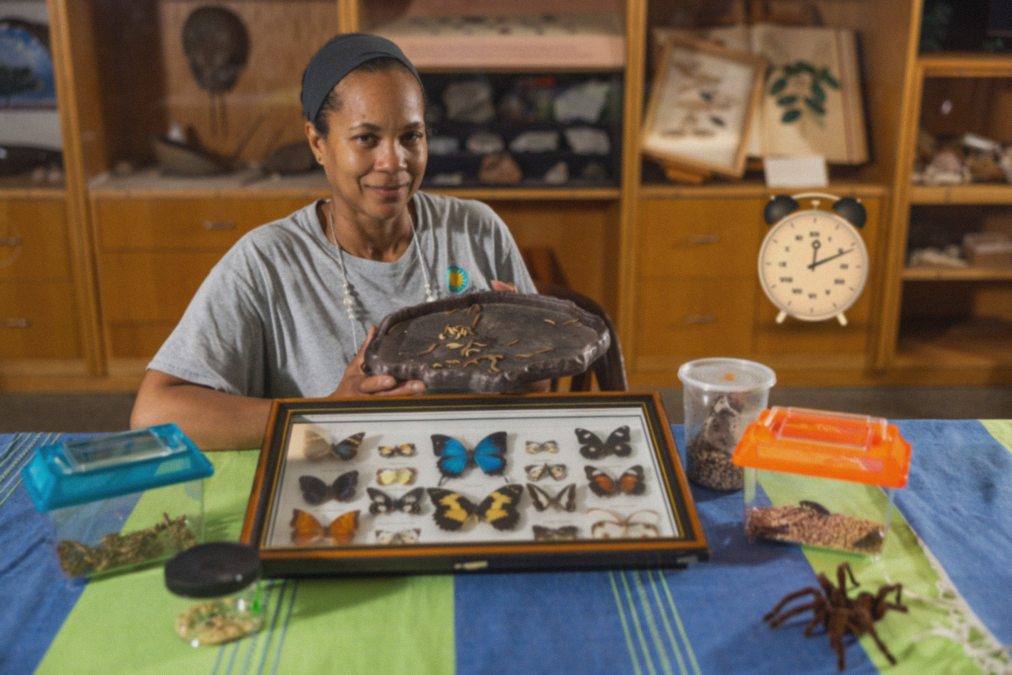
**12:11**
